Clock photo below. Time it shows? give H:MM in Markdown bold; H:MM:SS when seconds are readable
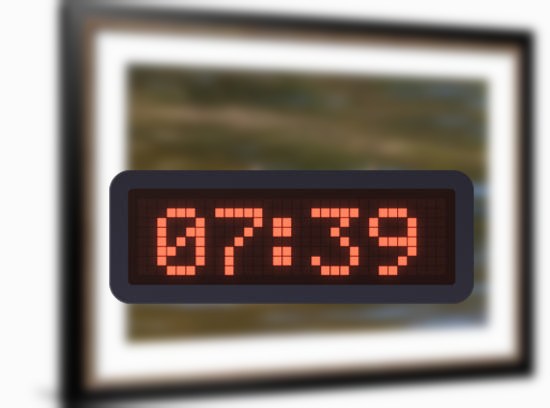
**7:39**
